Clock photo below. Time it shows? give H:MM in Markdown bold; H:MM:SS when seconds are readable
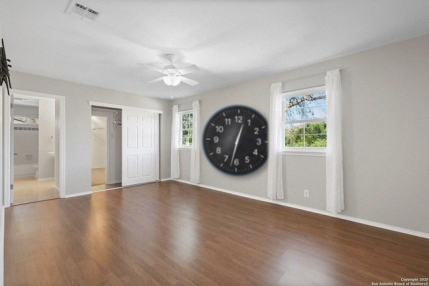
**12:32**
